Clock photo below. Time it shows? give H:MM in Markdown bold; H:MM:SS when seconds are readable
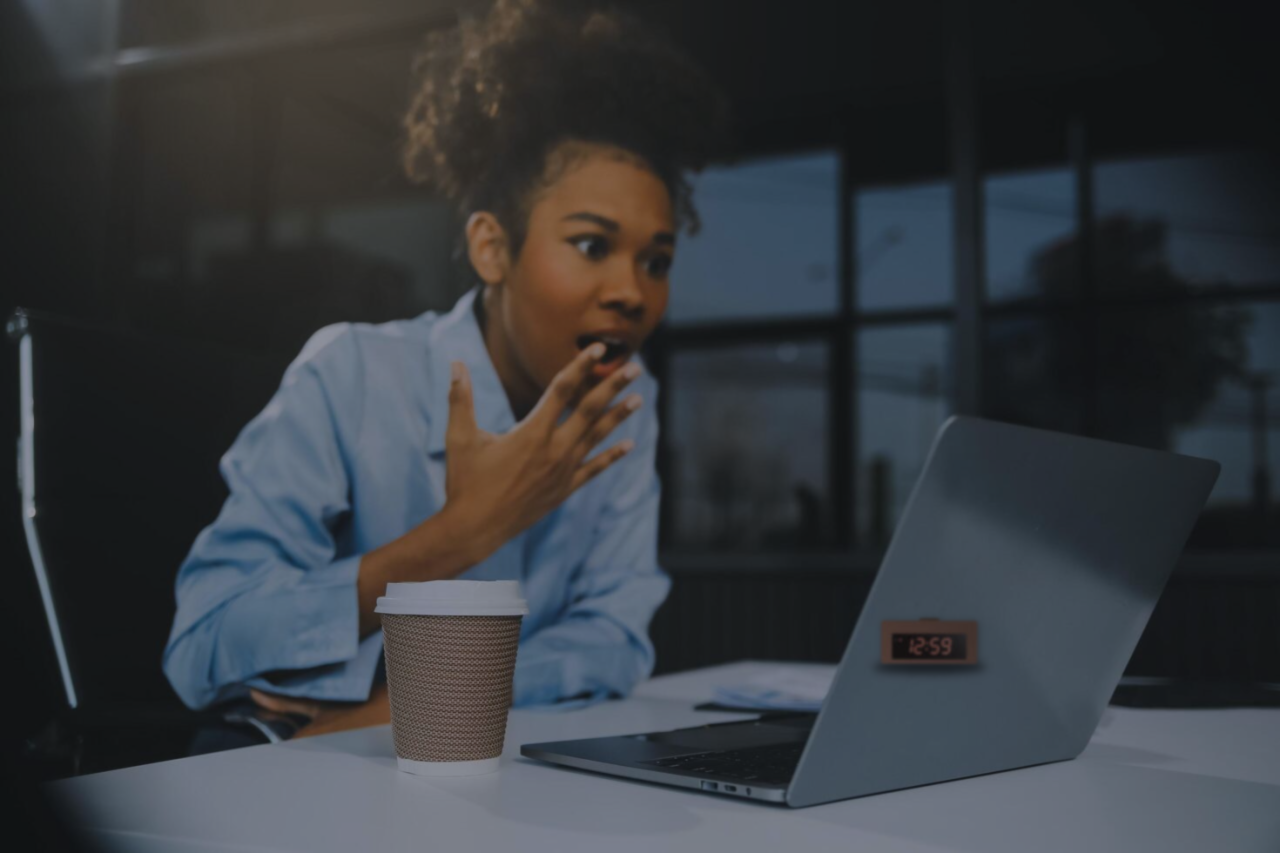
**12:59**
